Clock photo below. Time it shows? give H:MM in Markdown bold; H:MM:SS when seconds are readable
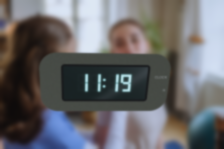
**11:19**
